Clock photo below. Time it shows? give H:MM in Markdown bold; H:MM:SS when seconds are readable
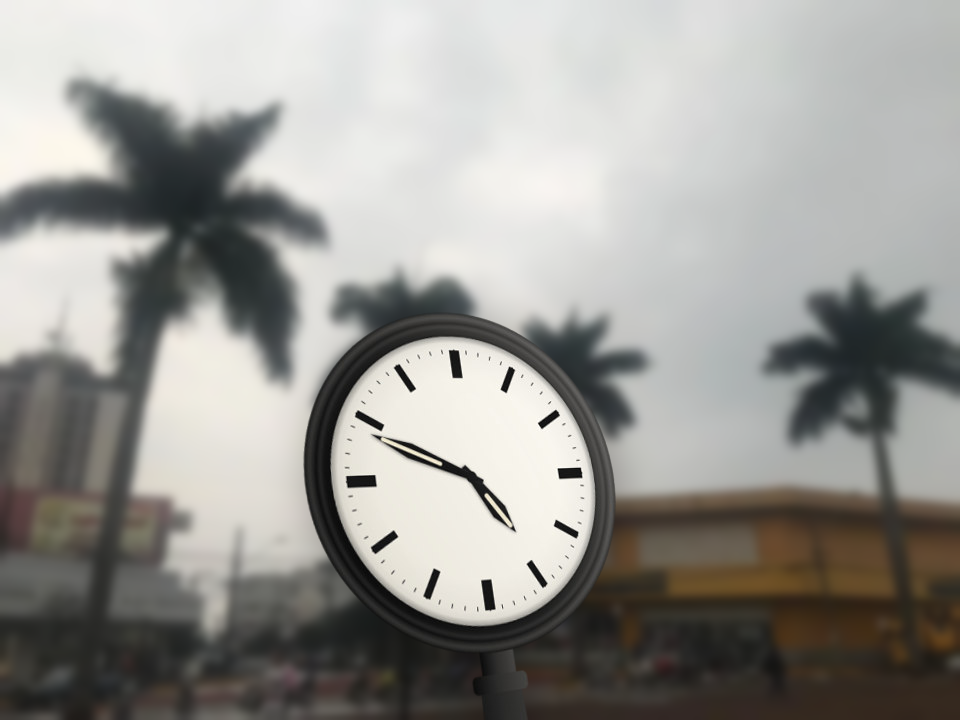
**4:49**
